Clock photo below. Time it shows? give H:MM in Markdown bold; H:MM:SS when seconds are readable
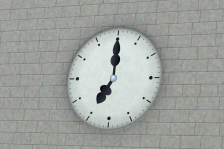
**7:00**
